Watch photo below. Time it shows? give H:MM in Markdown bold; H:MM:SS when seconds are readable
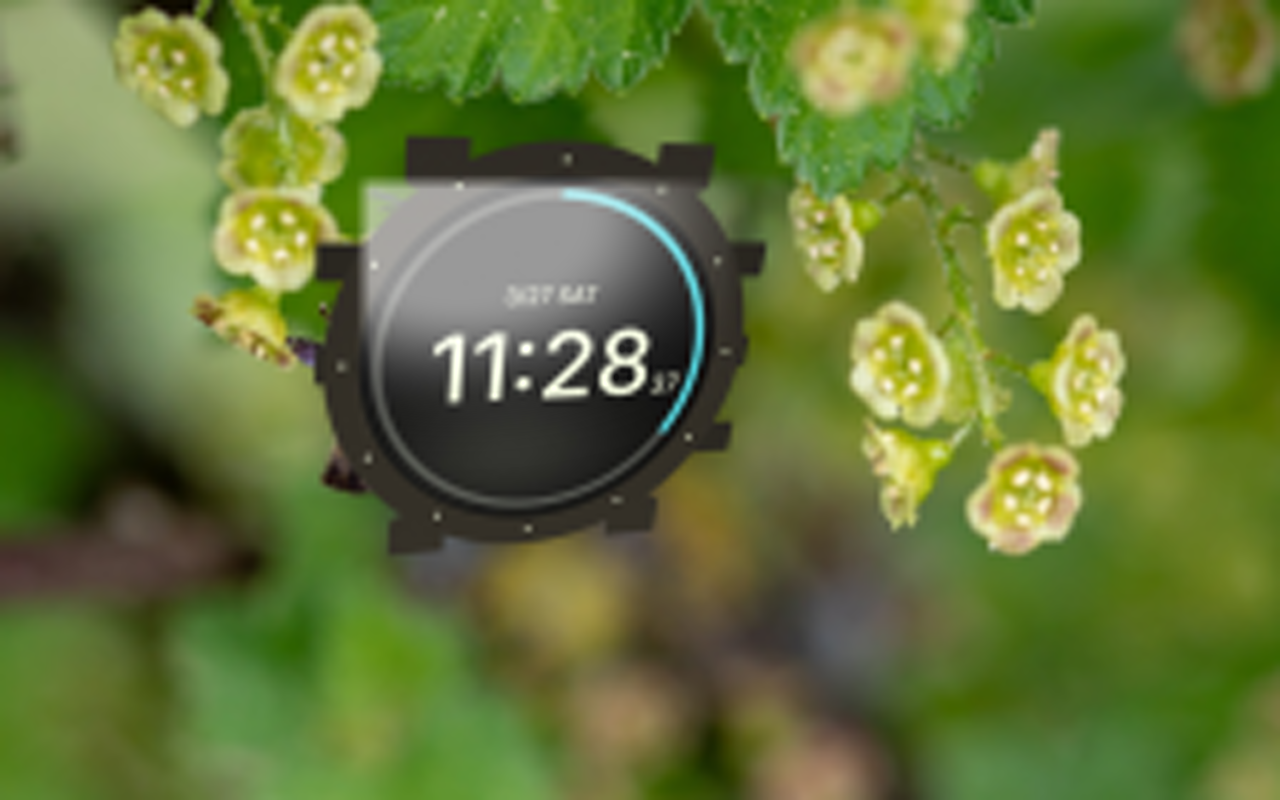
**11:28**
